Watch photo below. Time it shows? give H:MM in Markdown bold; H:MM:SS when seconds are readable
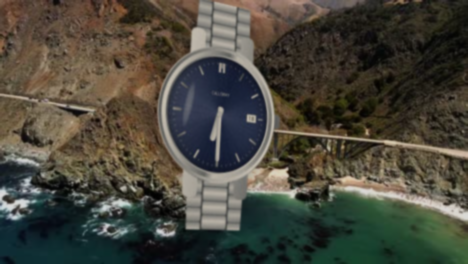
**6:30**
